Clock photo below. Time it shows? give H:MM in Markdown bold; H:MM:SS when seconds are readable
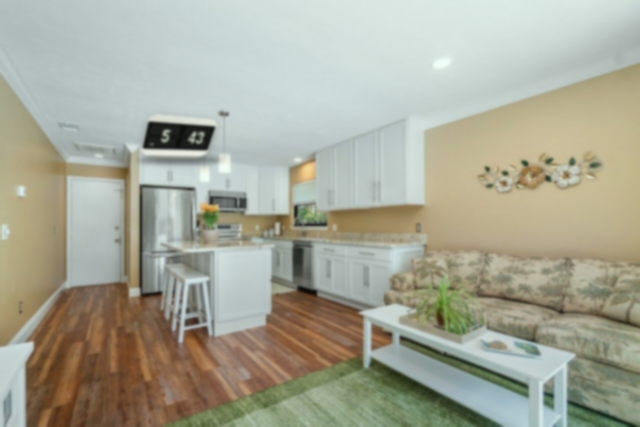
**5:43**
